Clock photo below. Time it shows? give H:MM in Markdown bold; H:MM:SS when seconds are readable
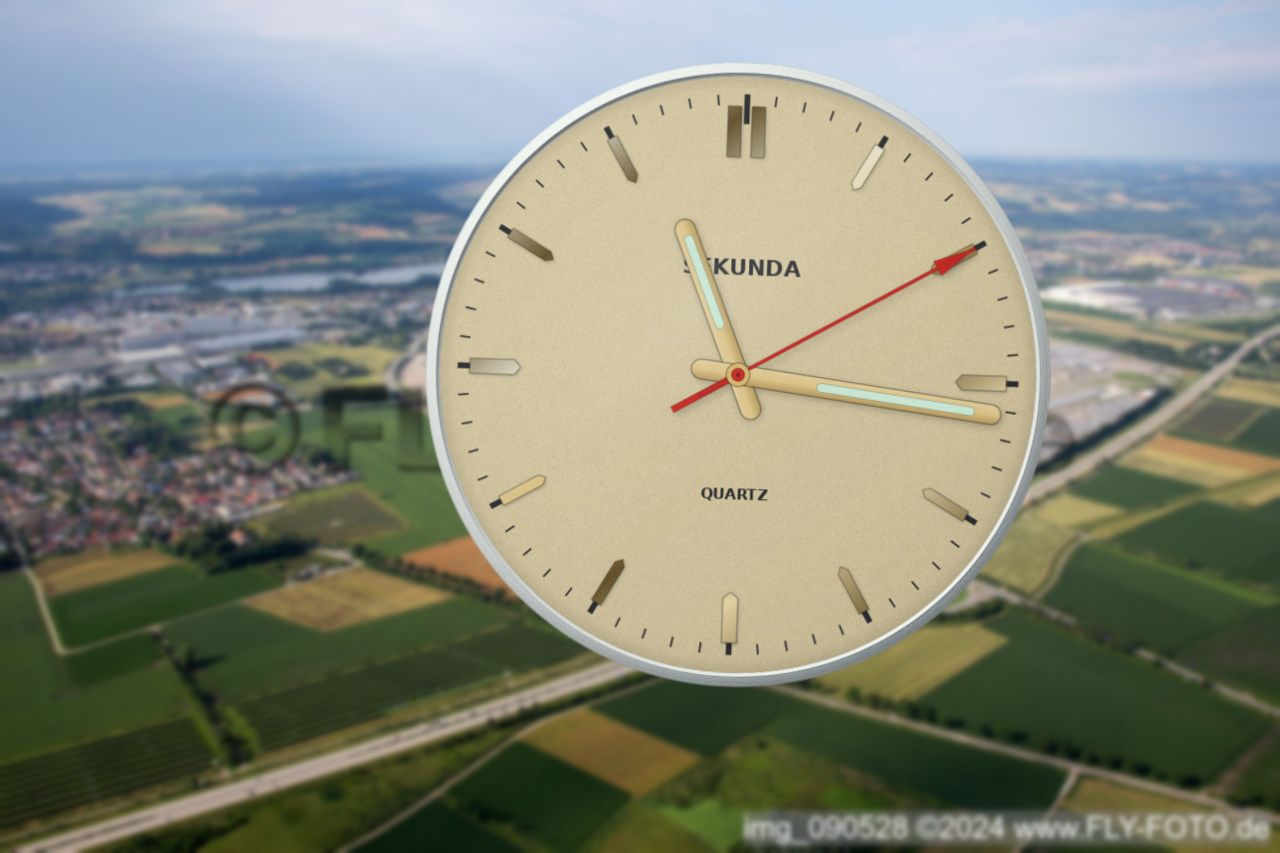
**11:16:10**
